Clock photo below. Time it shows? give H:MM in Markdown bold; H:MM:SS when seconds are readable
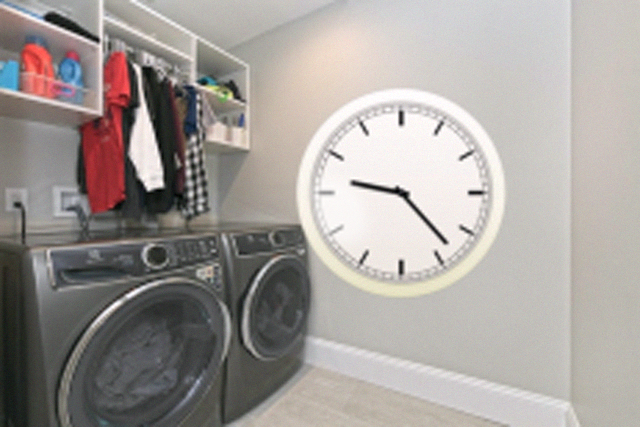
**9:23**
